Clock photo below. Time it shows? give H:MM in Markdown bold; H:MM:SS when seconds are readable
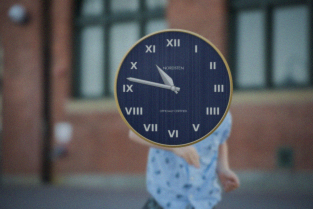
**10:47**
